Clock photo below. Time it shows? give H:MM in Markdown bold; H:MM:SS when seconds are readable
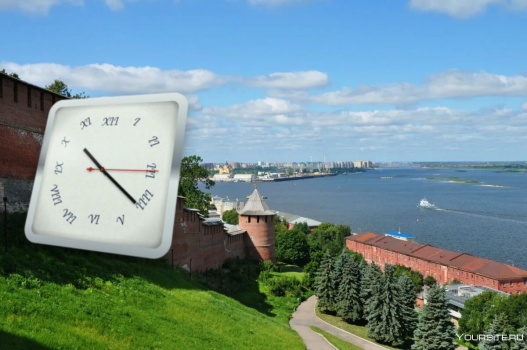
**10:21:15**
